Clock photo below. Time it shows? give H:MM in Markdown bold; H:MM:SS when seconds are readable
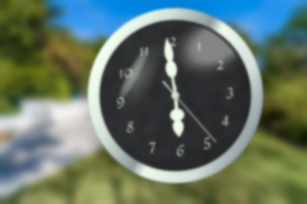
**5:59:24**
